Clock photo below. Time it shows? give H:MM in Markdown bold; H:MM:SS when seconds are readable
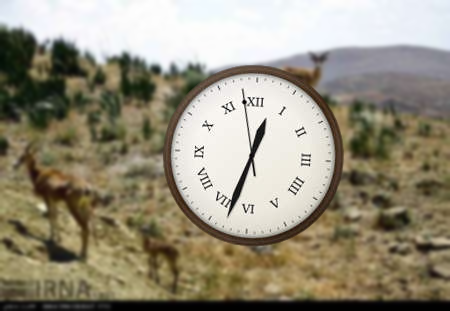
**12:32:58**
